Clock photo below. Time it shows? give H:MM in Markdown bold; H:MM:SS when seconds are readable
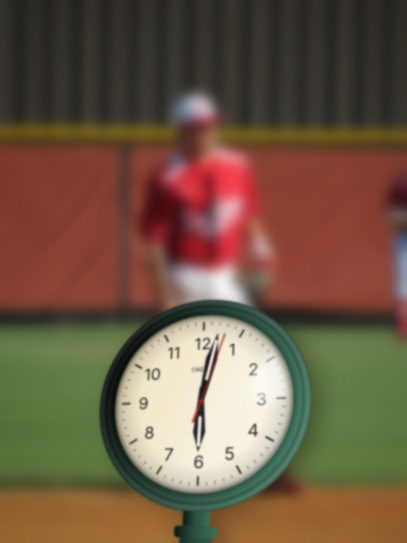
**6:02:03**
